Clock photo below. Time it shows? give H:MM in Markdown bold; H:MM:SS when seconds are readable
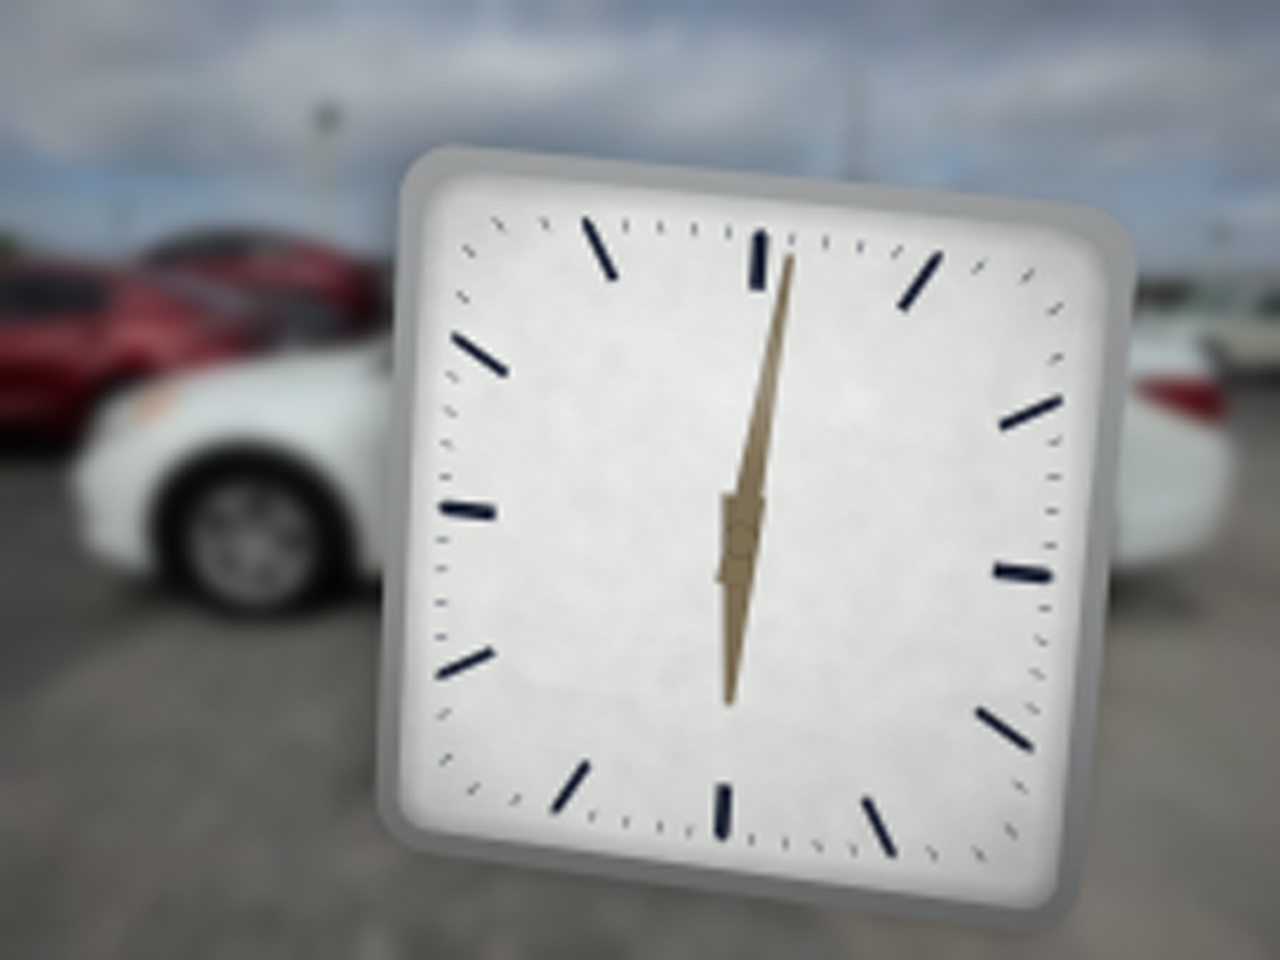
**6:01**
